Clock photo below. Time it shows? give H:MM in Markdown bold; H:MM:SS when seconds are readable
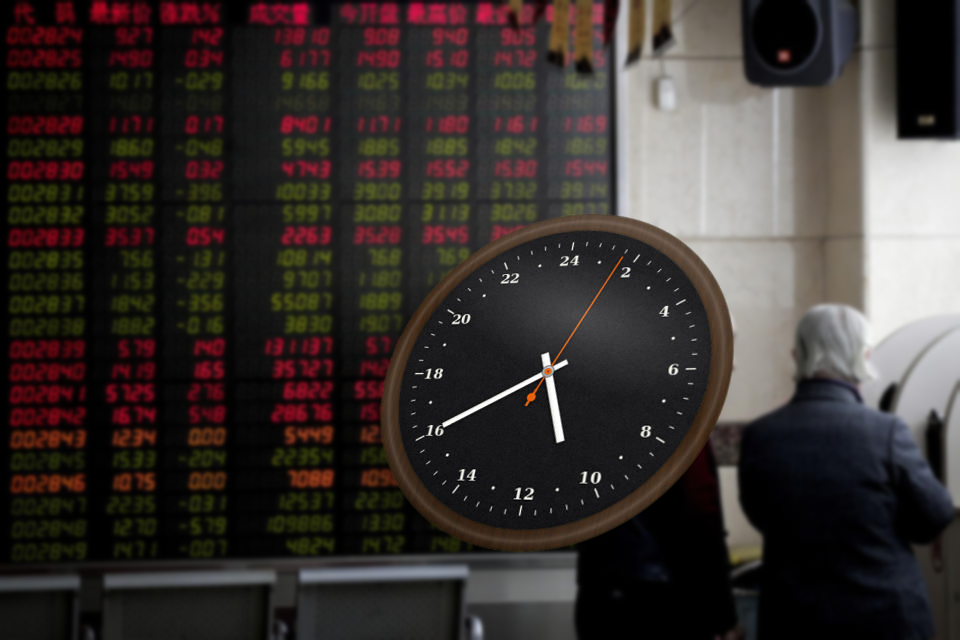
**10:40:04**
